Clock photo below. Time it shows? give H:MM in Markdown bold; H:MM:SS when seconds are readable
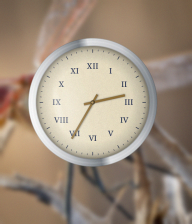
**2:35**
